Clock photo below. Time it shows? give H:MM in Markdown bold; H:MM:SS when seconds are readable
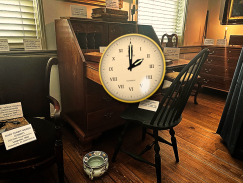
**2:00**
